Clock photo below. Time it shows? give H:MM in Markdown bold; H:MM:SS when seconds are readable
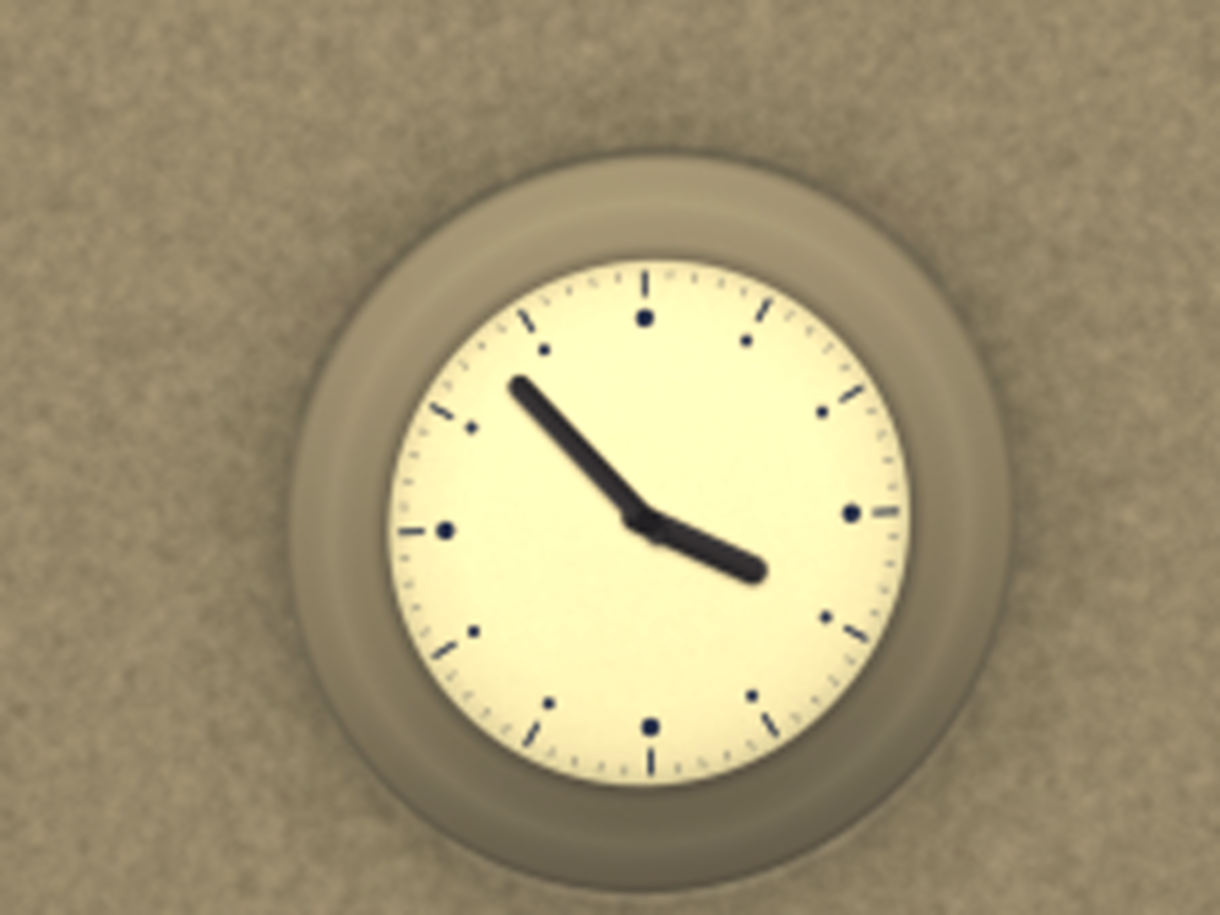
**3:53**
